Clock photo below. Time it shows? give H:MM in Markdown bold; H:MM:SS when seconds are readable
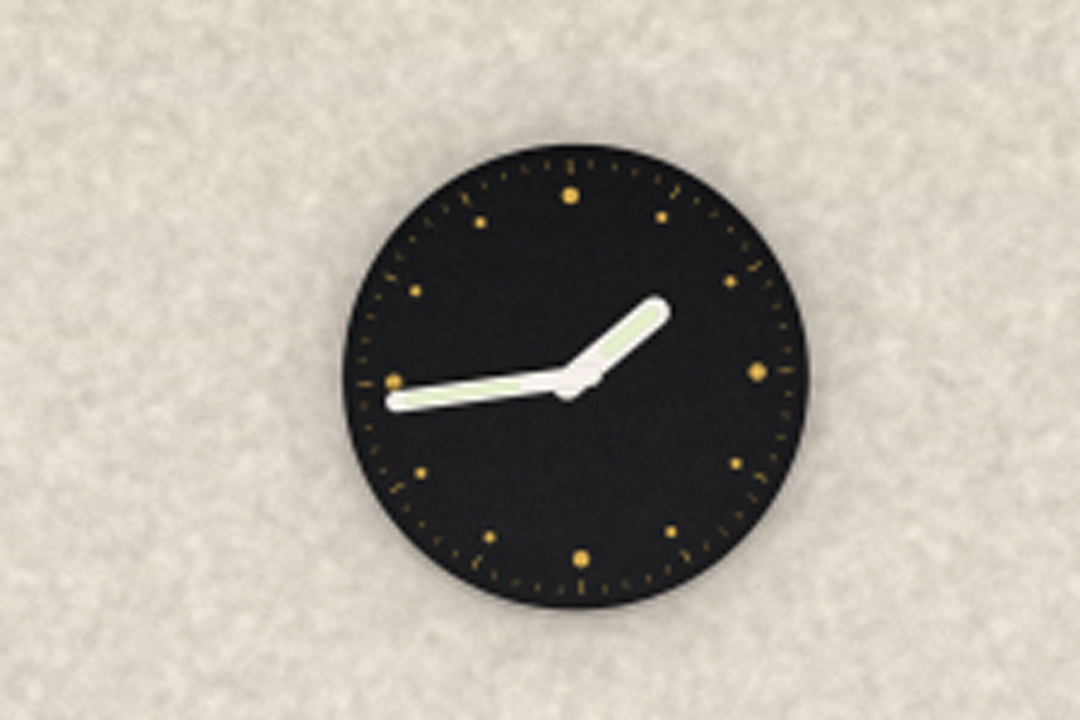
**1:44**
